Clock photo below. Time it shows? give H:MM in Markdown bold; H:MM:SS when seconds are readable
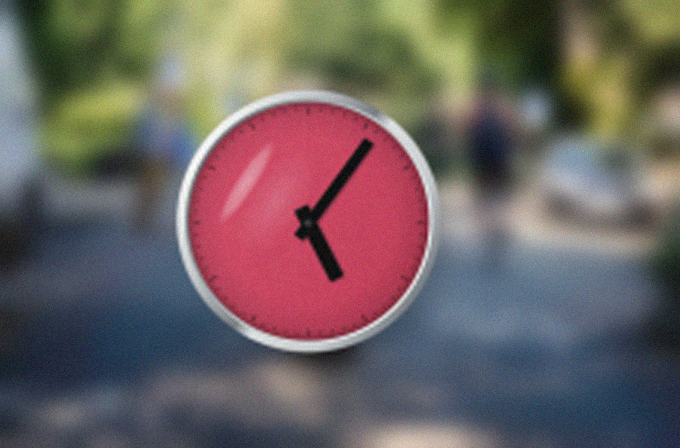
**5:06**
